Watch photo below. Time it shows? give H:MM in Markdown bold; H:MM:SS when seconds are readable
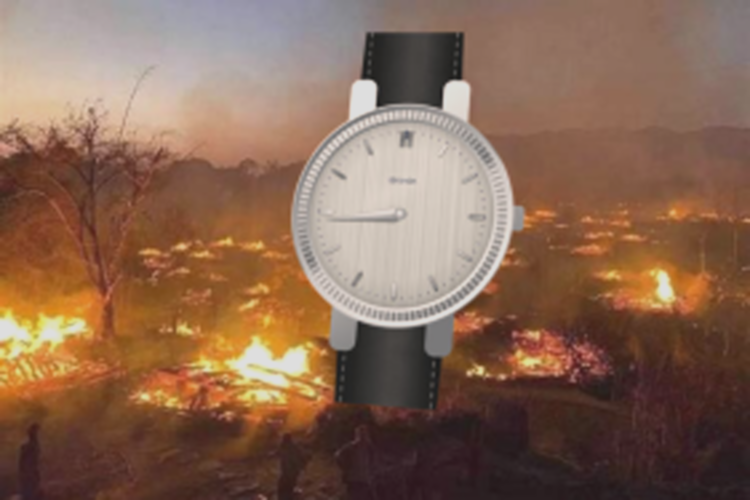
**8:44**
